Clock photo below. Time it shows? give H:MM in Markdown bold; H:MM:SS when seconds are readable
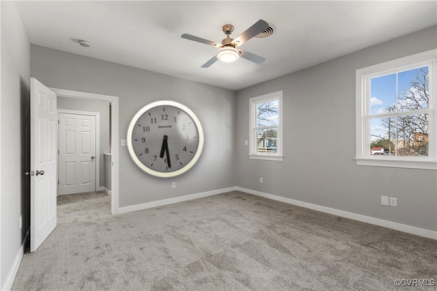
**6:29**
